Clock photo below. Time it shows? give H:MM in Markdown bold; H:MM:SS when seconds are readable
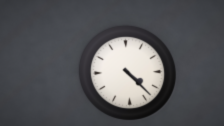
**4:23**
